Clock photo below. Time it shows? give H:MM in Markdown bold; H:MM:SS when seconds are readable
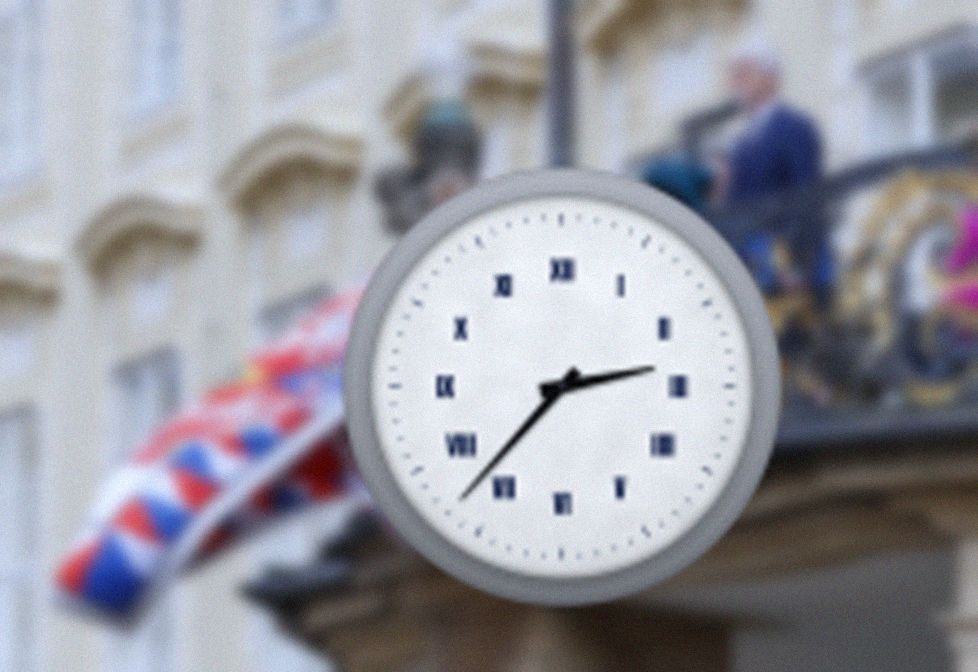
**2:37**
